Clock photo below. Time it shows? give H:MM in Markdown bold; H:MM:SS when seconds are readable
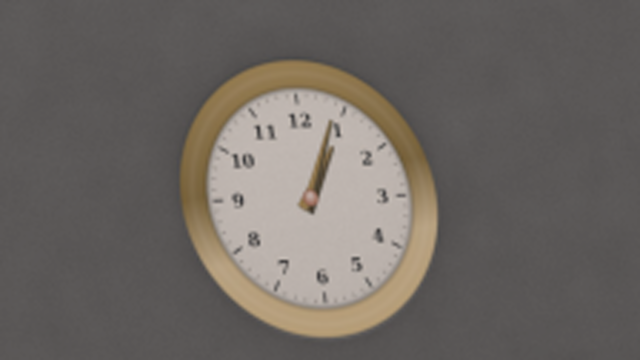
**1:04**
